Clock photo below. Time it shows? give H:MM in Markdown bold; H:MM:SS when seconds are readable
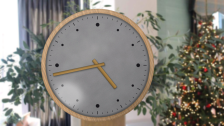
**4:43**
